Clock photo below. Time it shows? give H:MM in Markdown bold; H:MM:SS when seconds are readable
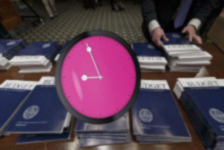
**8:56**
